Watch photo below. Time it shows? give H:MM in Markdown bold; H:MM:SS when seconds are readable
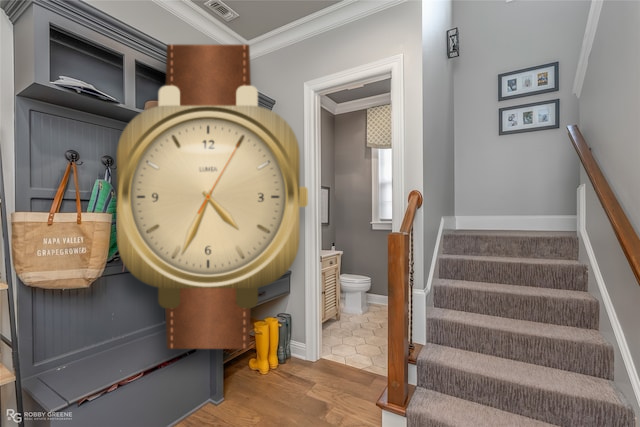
**4:34:05**
